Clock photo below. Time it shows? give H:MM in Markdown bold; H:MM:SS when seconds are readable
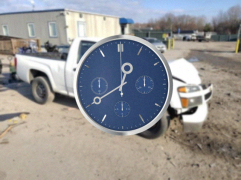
**12:40**
